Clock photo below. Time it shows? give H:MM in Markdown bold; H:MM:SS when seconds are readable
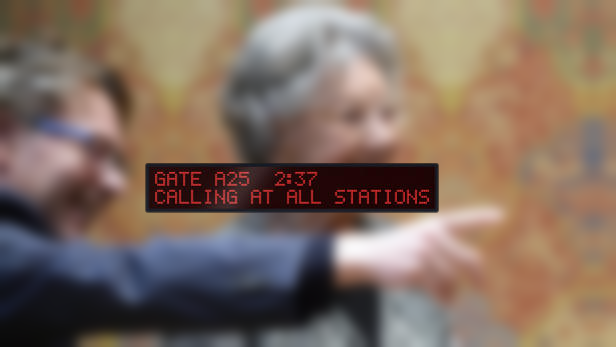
**2:37**
